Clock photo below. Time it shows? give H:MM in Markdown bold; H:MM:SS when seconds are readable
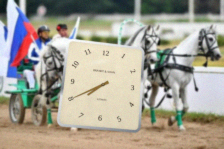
**7:40**
